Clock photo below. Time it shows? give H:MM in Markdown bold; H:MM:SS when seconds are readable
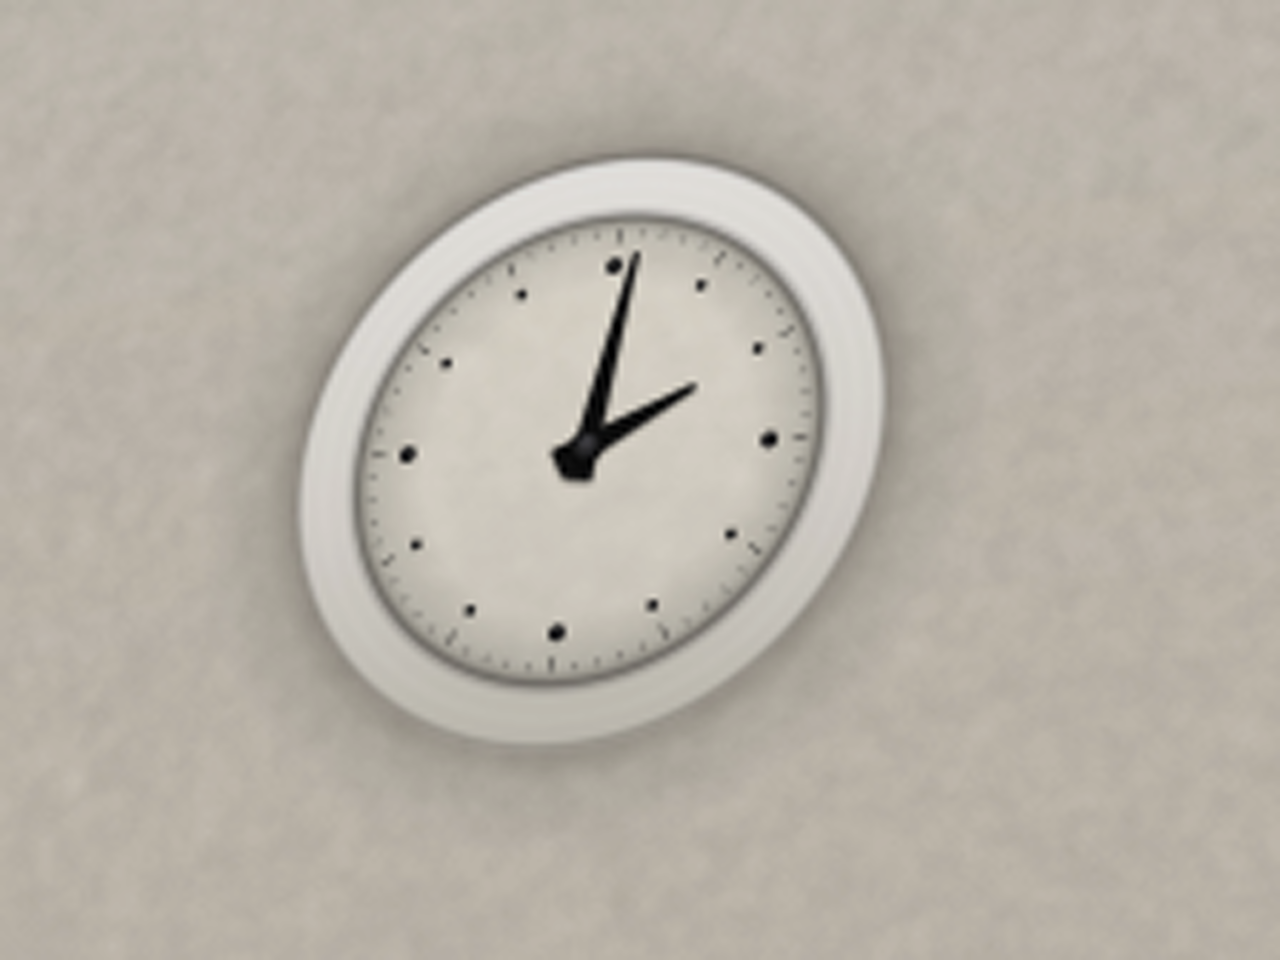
**2:01**
